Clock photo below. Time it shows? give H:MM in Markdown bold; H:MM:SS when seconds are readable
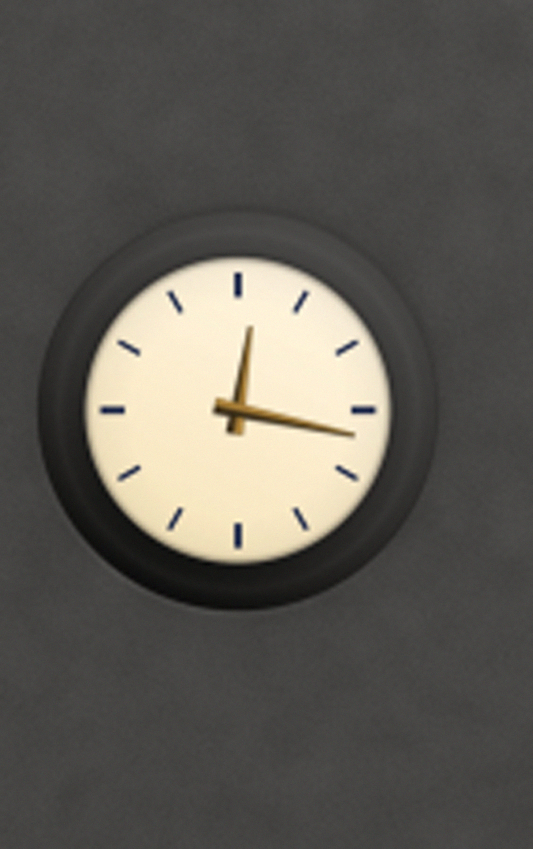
**12:17**
